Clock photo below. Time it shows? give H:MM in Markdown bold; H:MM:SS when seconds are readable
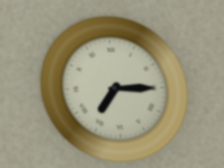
**7:15**
